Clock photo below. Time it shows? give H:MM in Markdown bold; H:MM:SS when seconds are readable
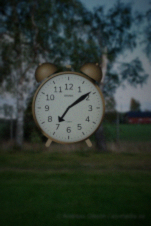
**7:09**
